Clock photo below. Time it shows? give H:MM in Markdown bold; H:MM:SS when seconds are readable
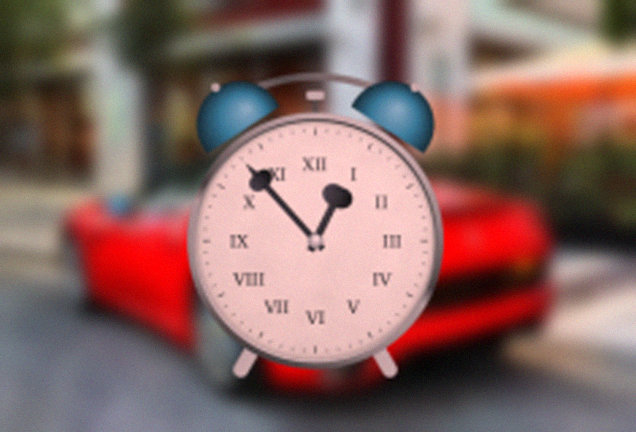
**12:53**
